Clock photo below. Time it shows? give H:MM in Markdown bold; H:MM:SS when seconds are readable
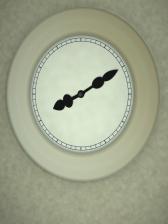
**8:10**
